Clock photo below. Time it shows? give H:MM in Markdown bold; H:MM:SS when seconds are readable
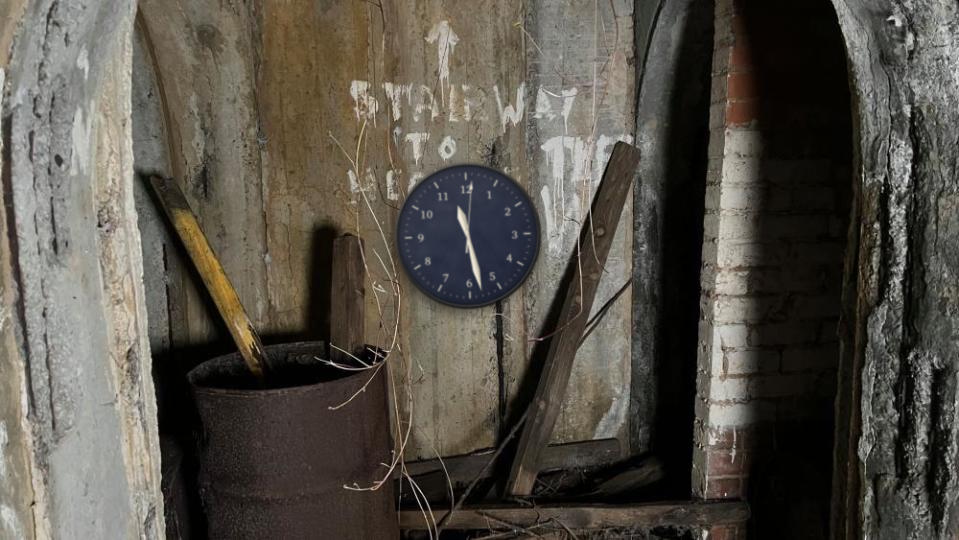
**11:28:01**
